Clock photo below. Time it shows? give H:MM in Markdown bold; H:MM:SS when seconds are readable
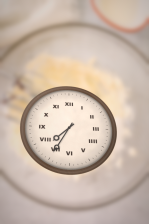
**7:35**
